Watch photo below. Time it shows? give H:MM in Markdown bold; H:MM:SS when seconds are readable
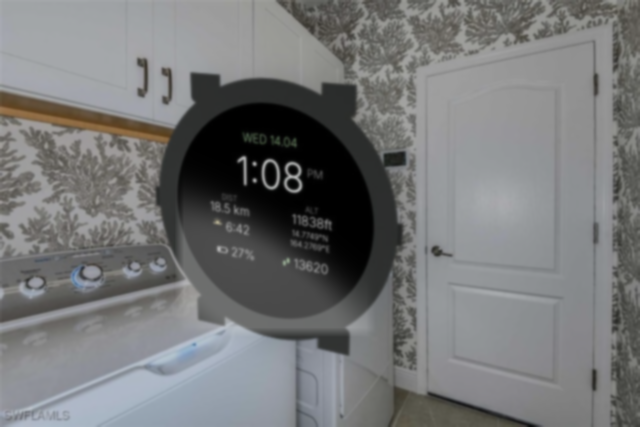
**1:08**
